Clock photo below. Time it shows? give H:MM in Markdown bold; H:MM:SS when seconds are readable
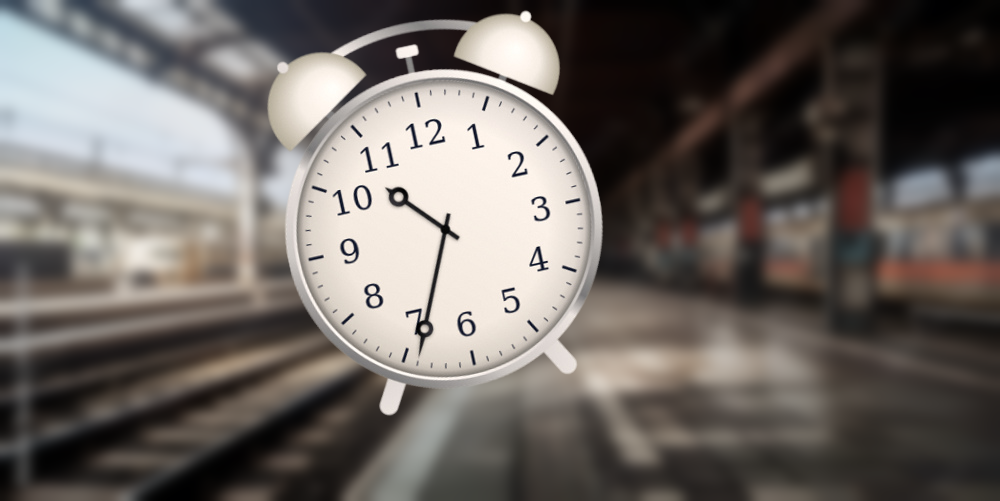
**10:34**
